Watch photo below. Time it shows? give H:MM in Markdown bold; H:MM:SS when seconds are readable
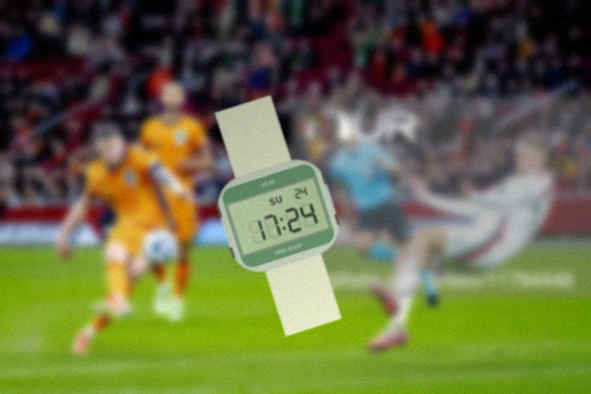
**17:24**
